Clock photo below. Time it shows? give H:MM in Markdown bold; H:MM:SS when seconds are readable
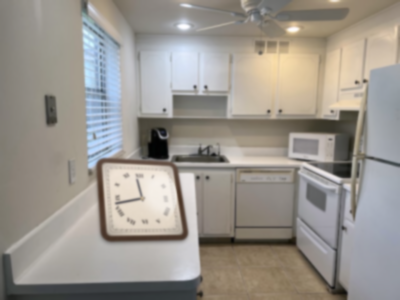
**11:43**
